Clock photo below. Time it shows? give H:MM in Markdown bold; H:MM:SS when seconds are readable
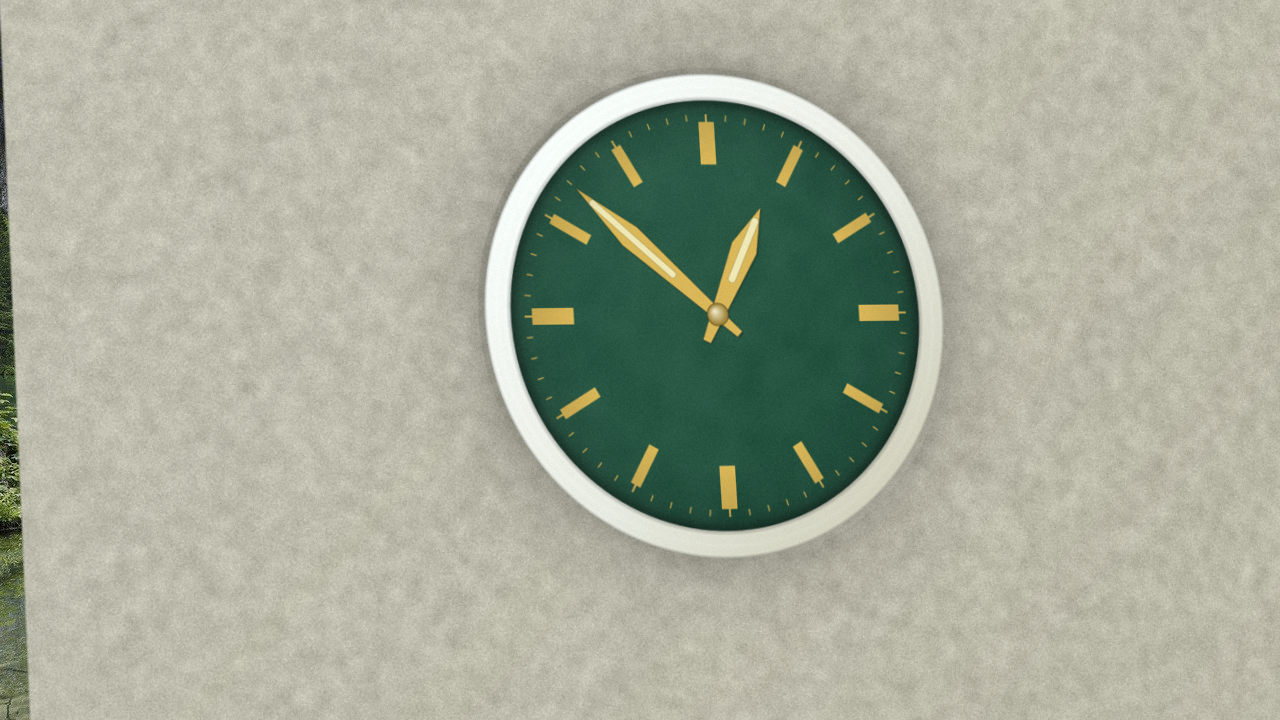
**12:52**
